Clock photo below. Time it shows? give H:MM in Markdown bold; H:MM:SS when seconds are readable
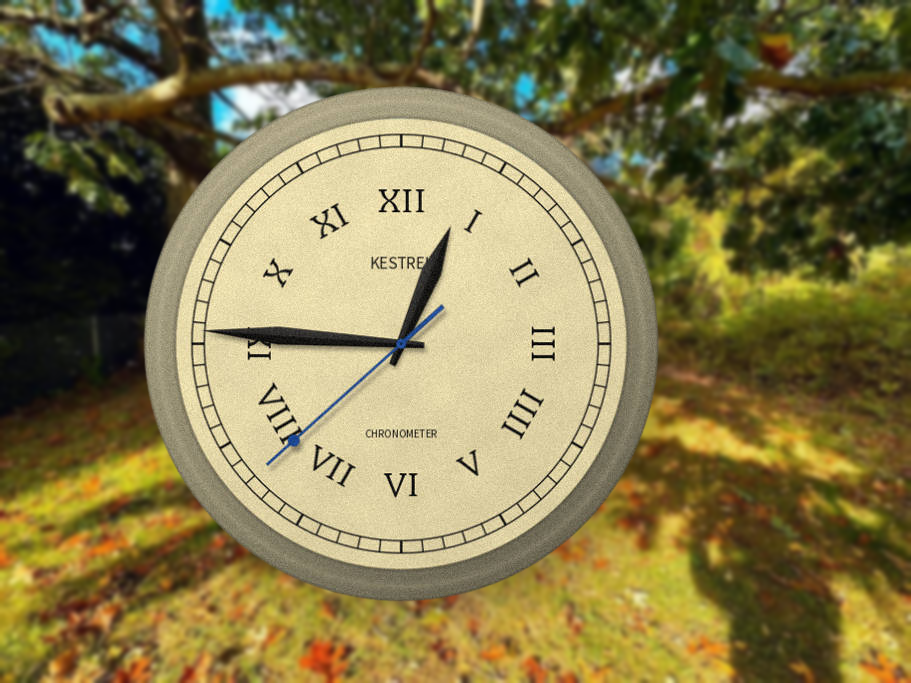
**12:45:38**
